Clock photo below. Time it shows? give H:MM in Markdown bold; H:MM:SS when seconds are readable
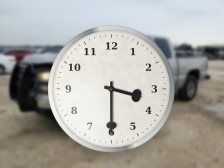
**3:30**
